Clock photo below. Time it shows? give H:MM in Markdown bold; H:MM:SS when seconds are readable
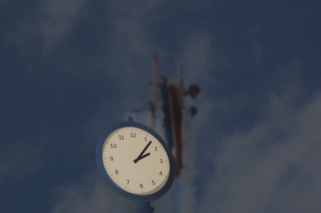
**2:07**
